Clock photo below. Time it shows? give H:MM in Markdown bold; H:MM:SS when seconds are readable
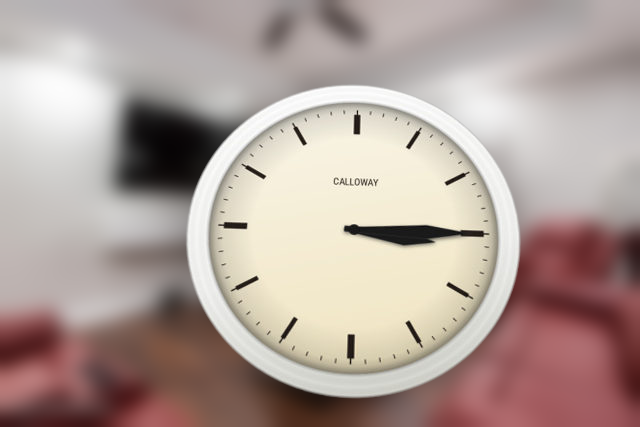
**3:15**
